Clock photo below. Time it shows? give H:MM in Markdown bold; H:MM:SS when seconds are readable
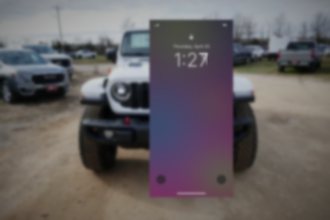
**1:27**
